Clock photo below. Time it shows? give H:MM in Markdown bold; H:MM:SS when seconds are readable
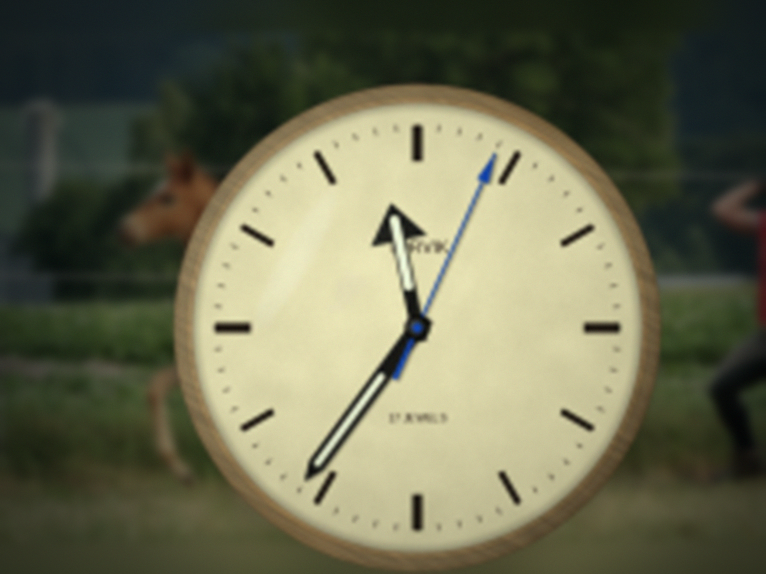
**11:36:04**
